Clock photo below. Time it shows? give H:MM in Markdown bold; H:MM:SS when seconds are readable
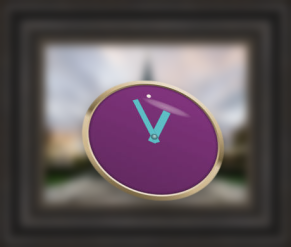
**12:57**
